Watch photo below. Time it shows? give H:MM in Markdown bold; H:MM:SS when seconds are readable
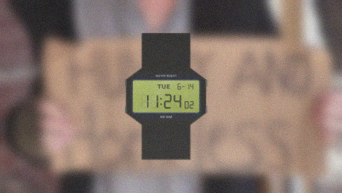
**11:24:02**
